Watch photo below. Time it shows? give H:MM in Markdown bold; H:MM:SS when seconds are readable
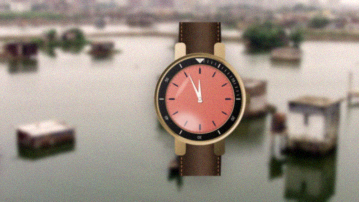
**11:56**
